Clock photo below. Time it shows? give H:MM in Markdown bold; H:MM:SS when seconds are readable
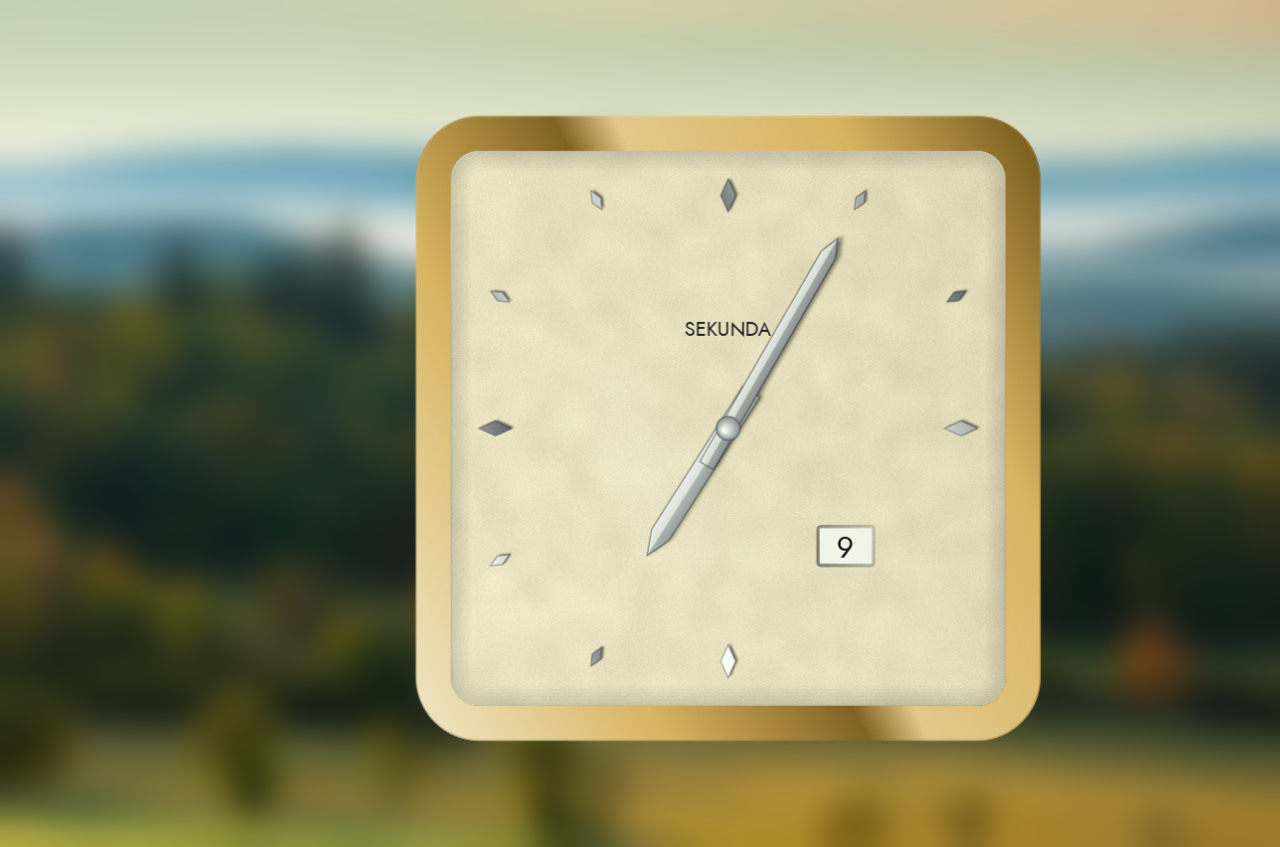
**7:05**
